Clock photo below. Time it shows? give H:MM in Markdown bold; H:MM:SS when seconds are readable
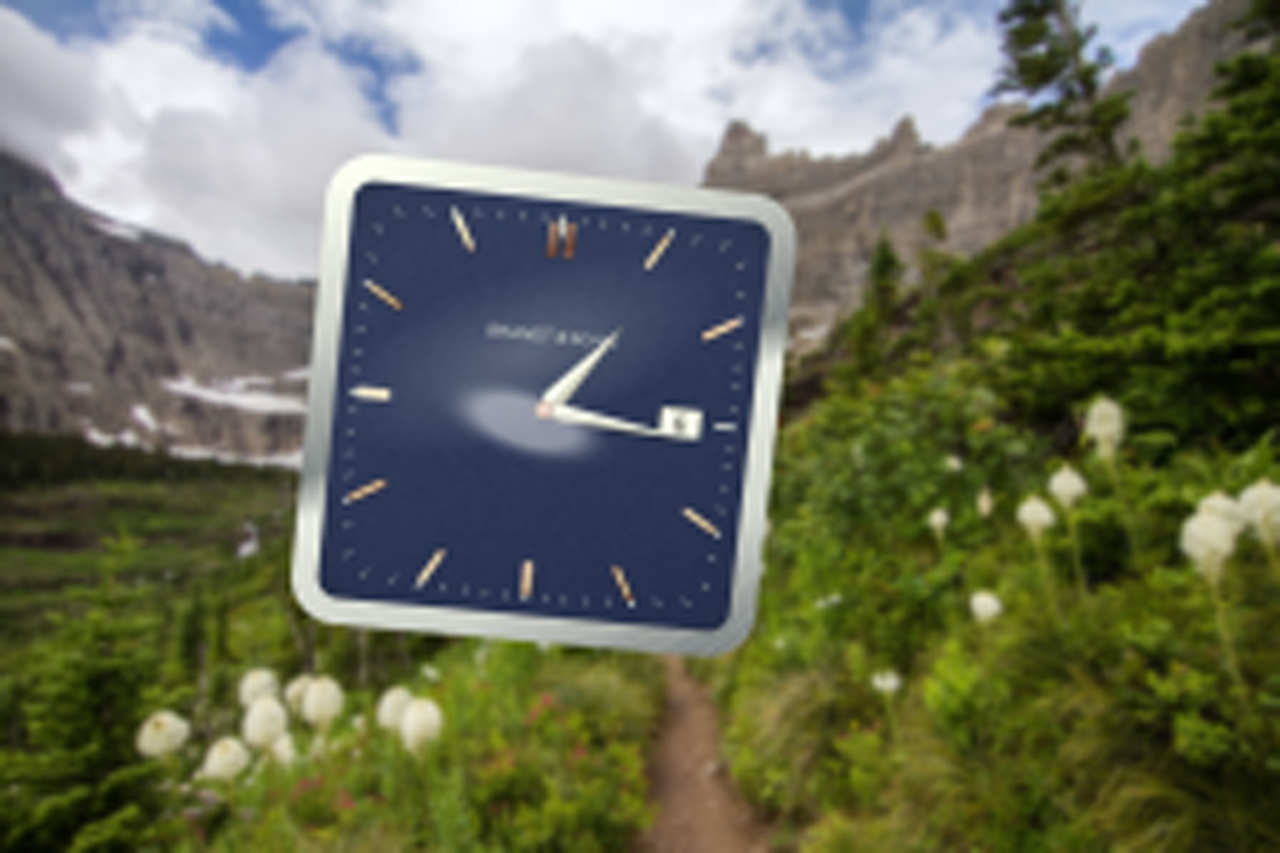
**1:16**
